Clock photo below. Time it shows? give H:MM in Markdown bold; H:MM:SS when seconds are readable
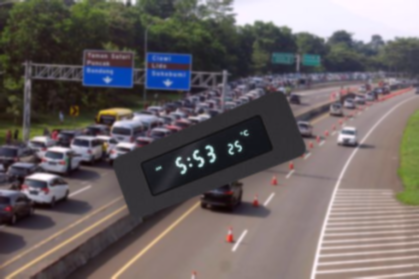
**5:53**
